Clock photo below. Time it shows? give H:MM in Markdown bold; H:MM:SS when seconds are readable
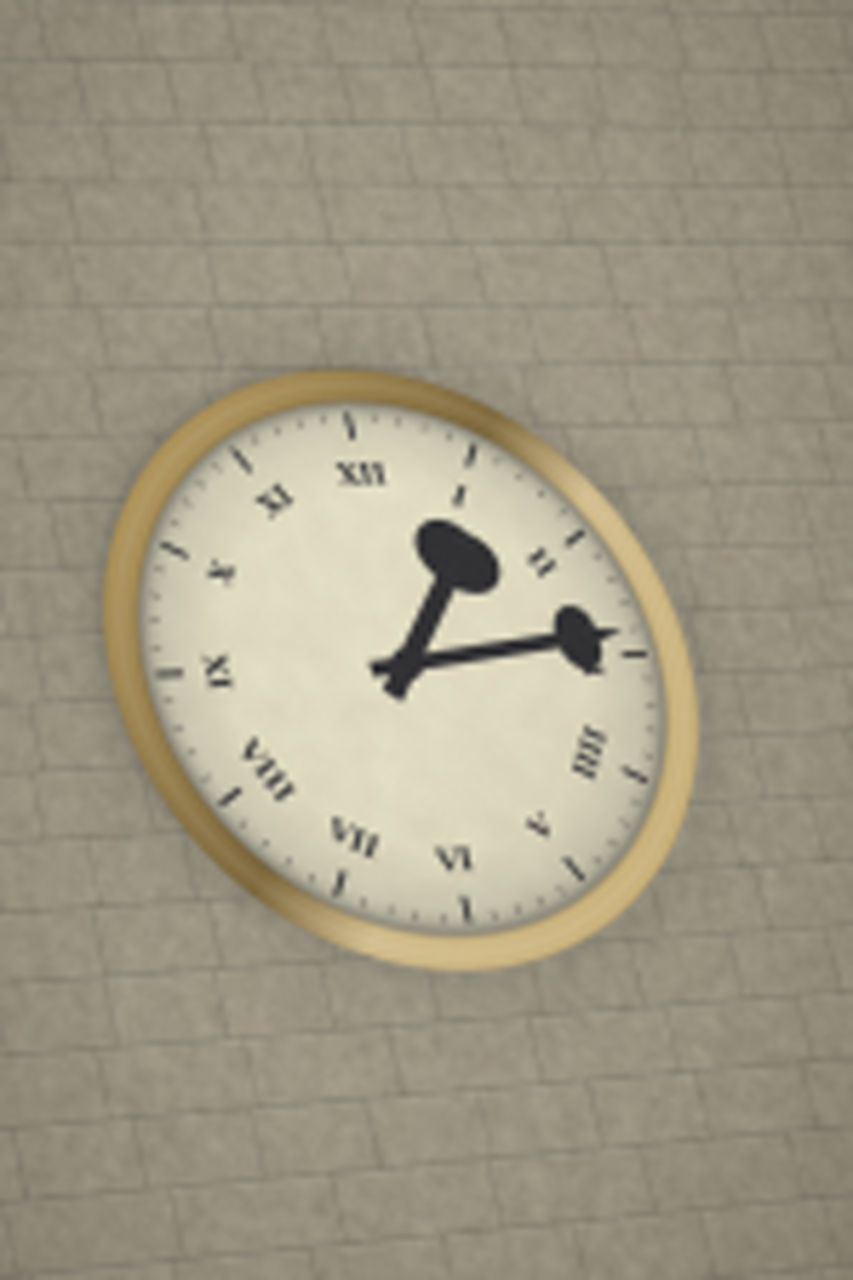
**1:14**
